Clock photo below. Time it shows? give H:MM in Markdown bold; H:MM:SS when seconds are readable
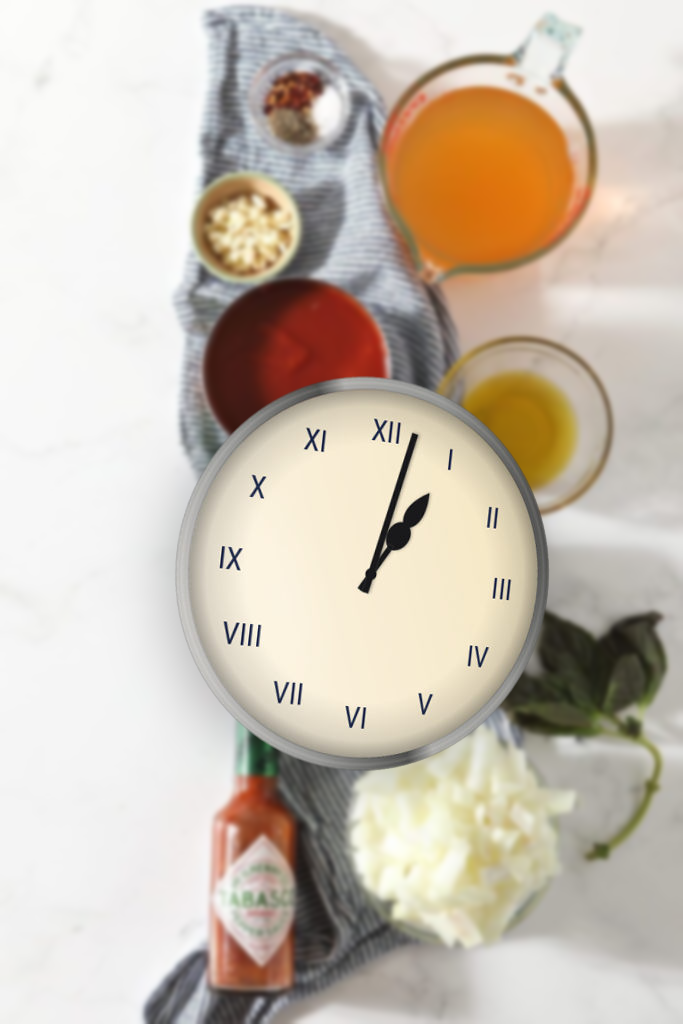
**1:02**
